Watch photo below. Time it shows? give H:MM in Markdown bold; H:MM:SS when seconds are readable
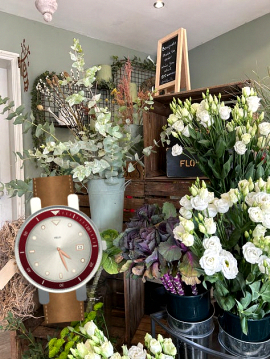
**4:27**
